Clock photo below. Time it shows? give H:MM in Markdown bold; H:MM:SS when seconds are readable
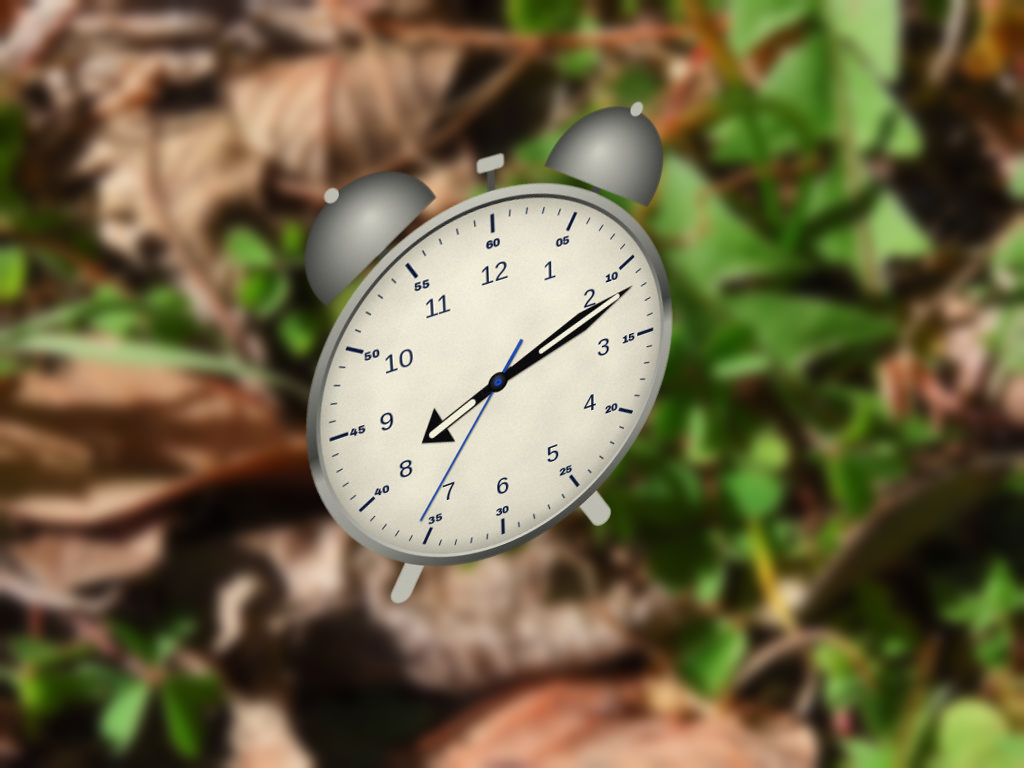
**8:11:36**
